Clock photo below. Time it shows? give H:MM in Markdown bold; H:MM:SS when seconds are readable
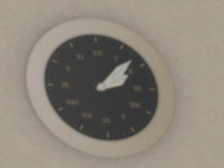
**2:08**
